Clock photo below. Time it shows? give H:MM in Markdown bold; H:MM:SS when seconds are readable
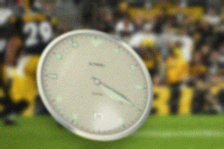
**4:20**
